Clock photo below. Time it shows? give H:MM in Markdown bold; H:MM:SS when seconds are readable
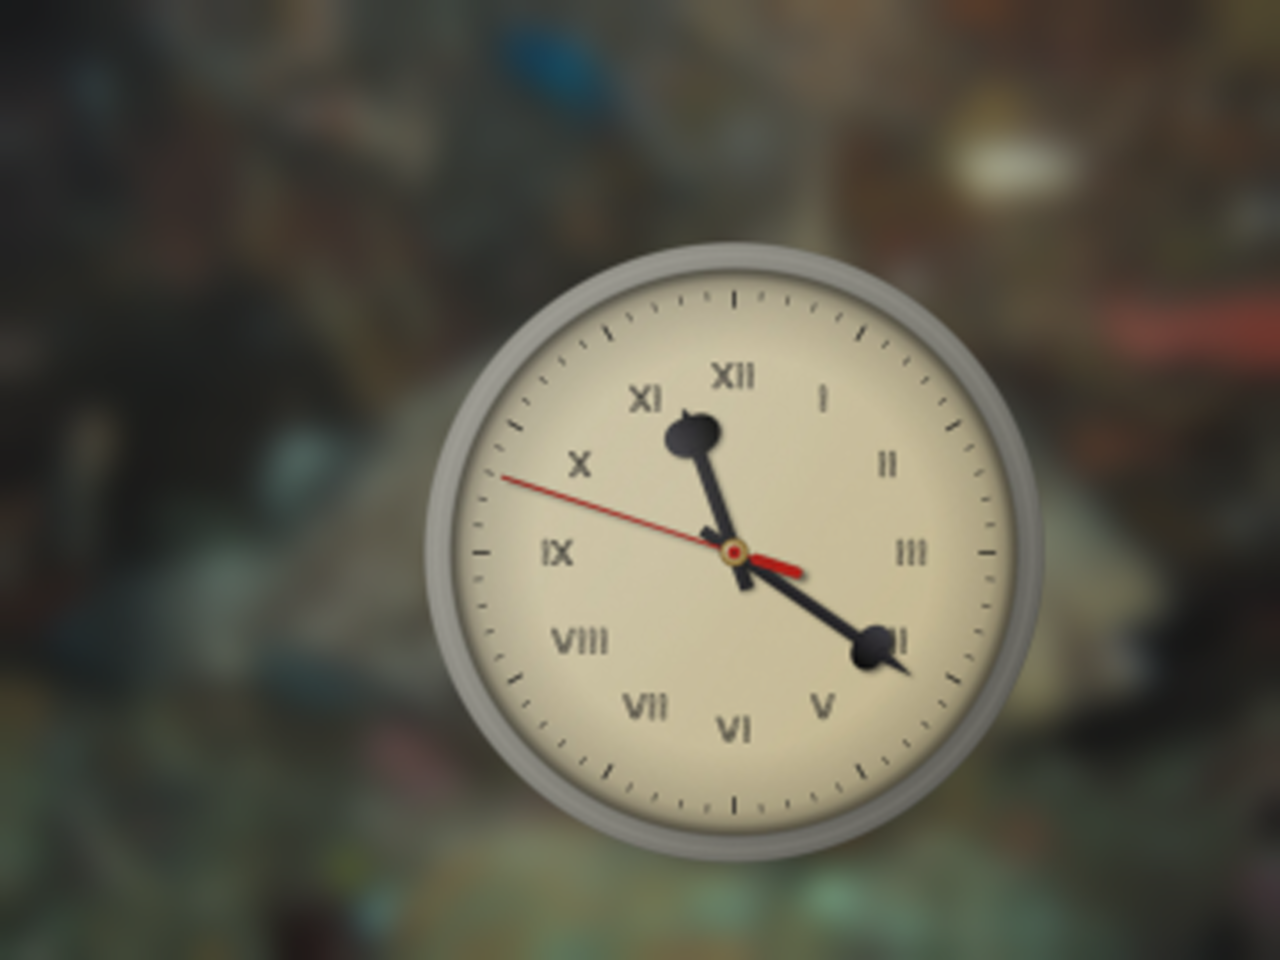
**11:20:48**
